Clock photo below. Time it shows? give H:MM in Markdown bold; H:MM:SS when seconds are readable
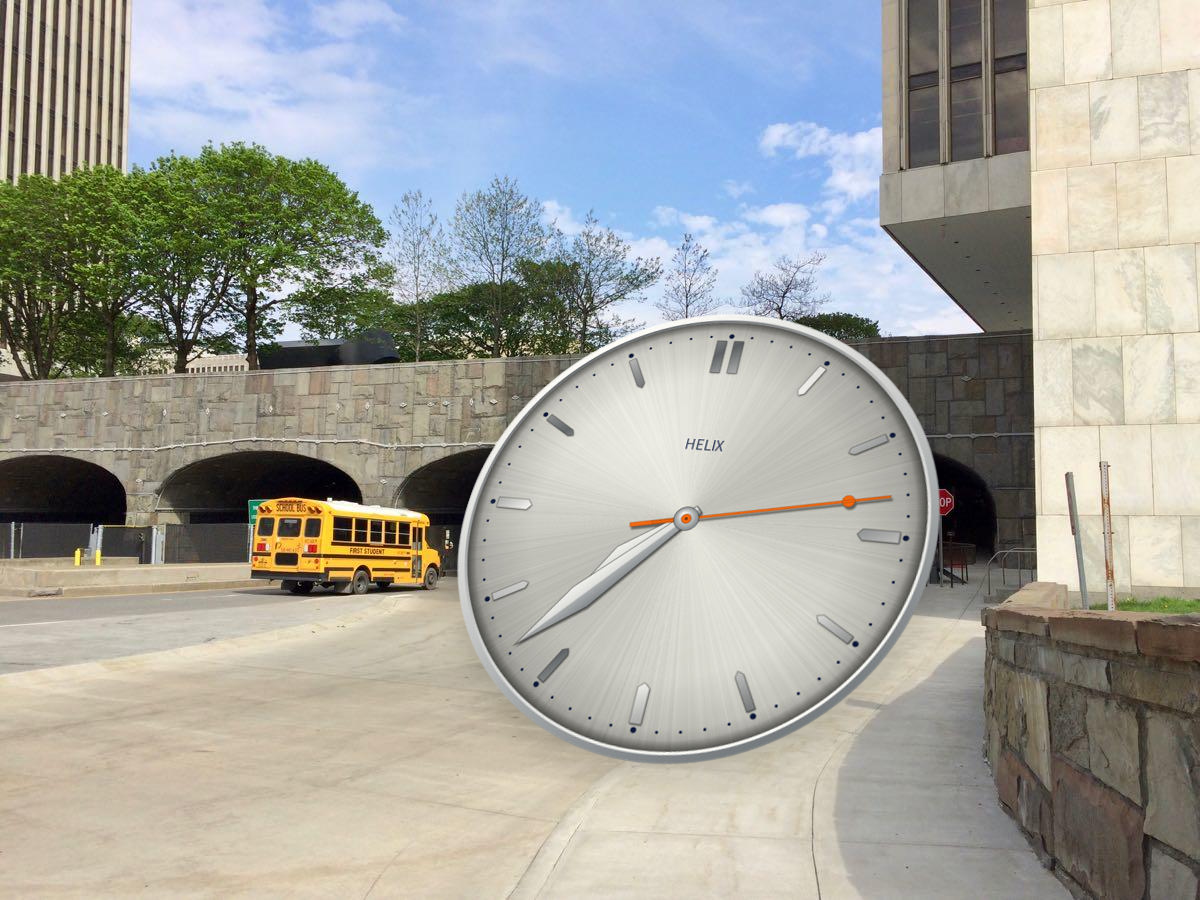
**7:37:13**
